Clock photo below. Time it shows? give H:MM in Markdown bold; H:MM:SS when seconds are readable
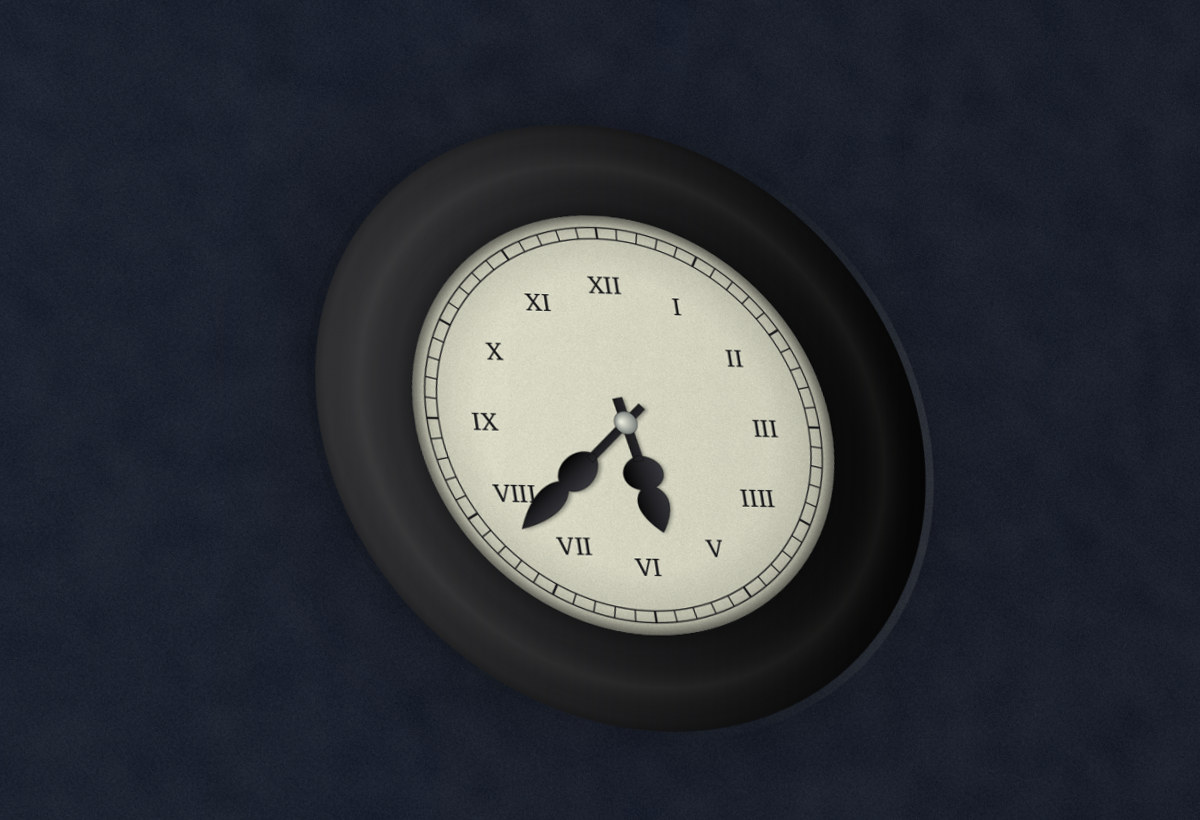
**5:38**
